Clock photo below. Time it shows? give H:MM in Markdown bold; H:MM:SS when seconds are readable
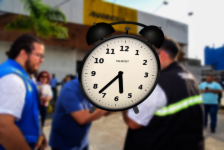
**5:37**
